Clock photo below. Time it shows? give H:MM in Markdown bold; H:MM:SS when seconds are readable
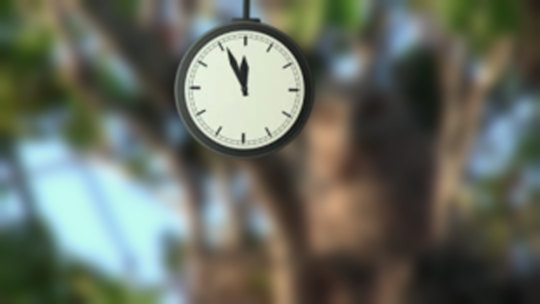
**11:56**
